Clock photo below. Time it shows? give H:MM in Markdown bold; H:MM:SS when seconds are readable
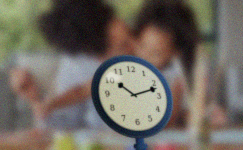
**10:12**
